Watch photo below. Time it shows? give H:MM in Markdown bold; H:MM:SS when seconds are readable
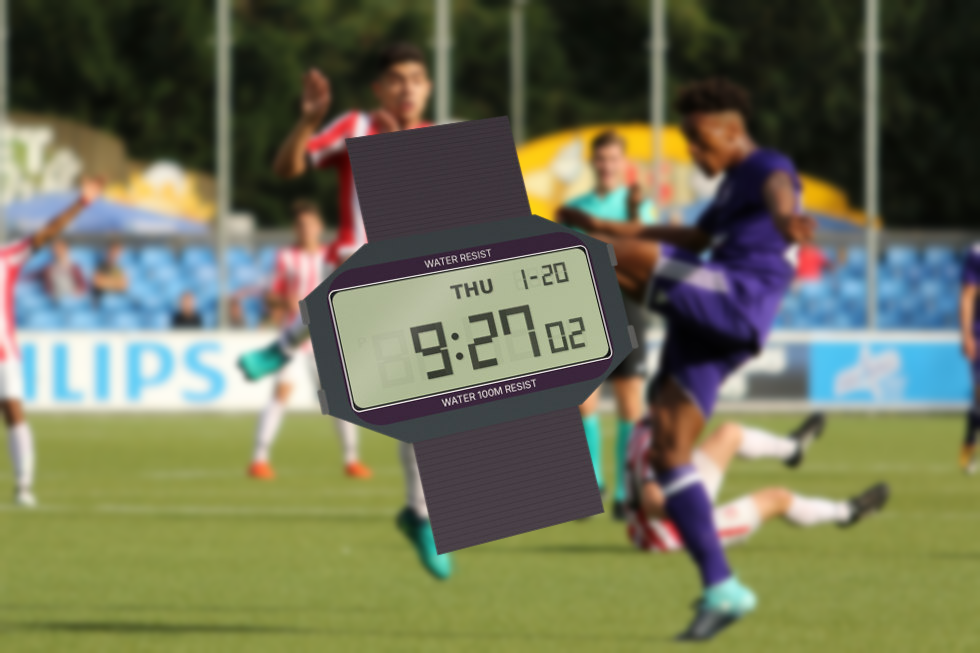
**9:27:02**
